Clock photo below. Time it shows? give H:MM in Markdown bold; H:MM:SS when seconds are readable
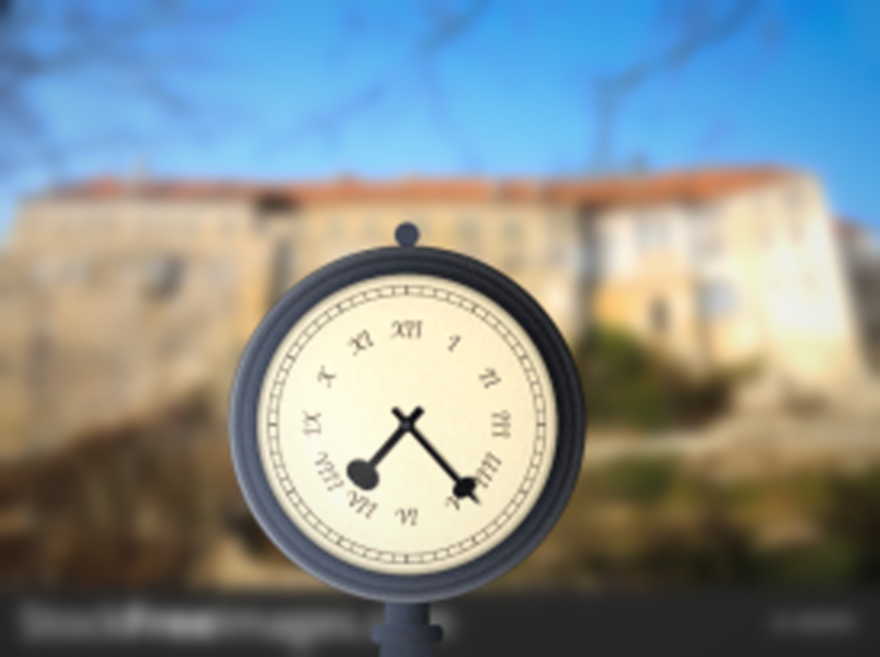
**7:23**
